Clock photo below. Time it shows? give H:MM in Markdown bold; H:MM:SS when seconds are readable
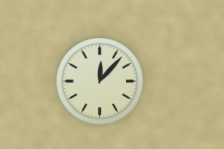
**12:07**
